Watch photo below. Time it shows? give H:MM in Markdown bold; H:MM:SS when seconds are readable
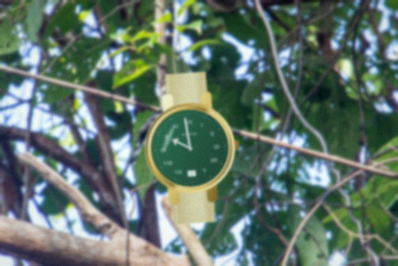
**9:59**
